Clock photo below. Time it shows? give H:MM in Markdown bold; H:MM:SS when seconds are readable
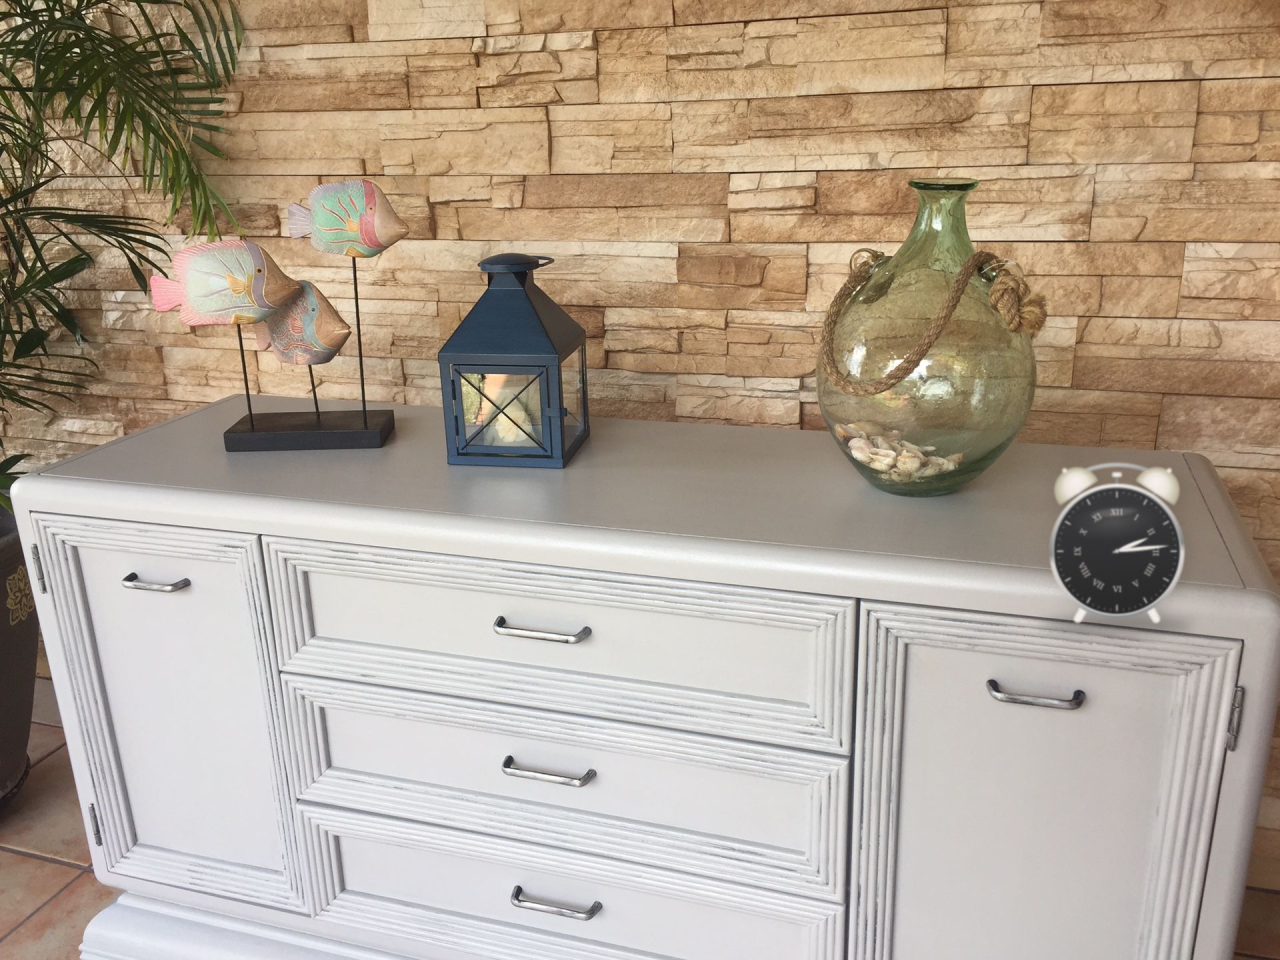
**2:14**
